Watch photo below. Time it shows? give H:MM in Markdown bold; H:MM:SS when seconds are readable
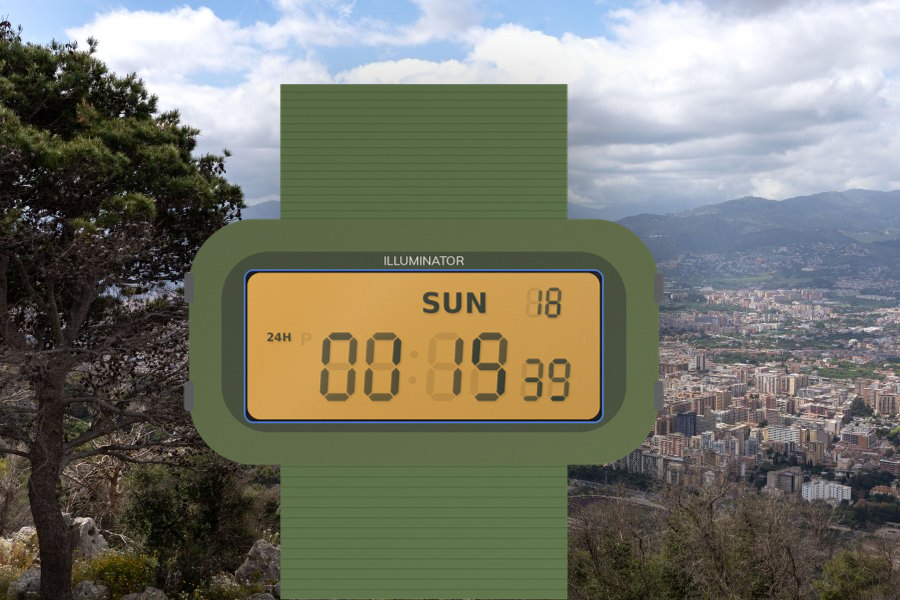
**0:19:39**
